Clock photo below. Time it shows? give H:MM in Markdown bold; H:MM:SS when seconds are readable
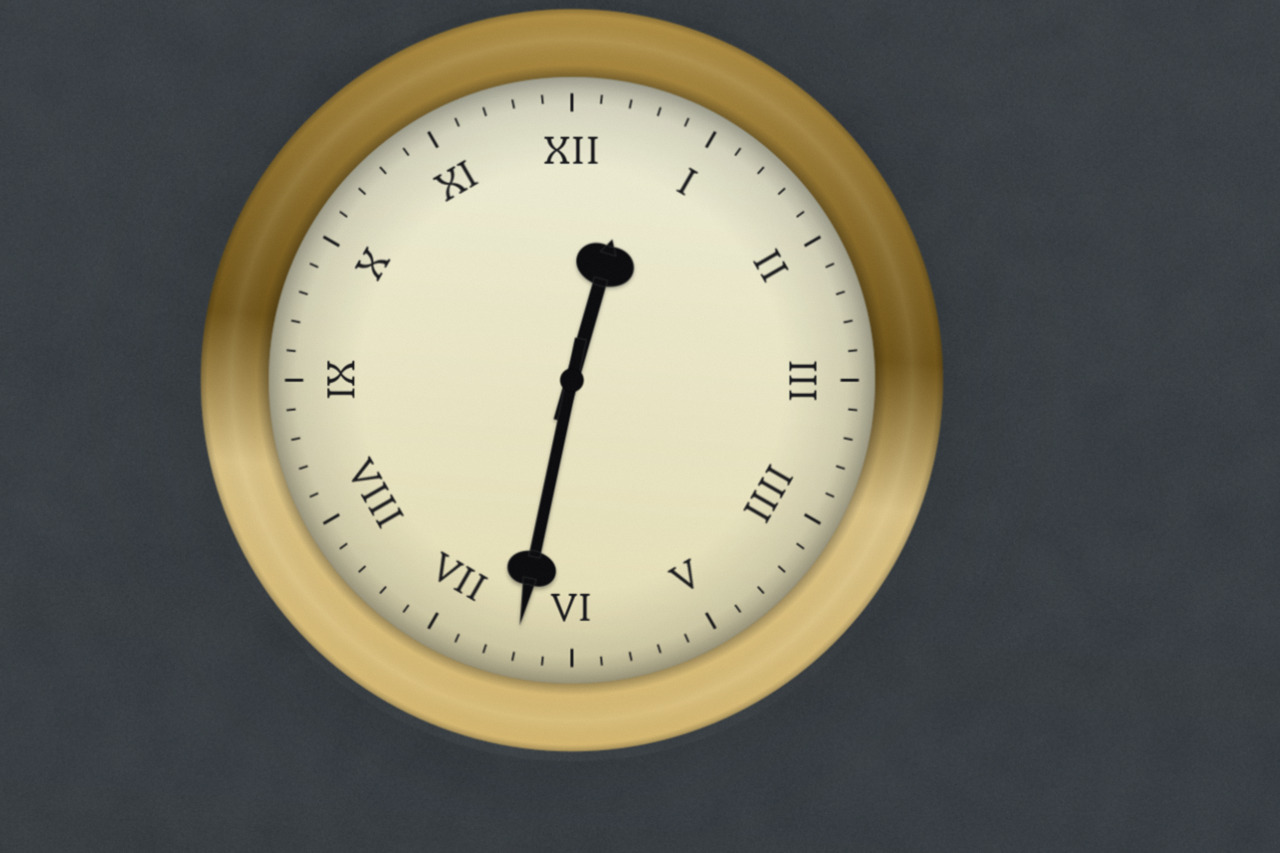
**12:32**
